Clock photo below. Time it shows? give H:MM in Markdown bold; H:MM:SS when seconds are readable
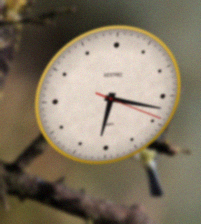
**6:17:19**
